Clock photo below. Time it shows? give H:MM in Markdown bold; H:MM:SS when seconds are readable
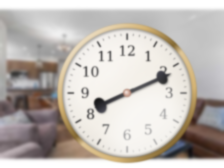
**8:11**
